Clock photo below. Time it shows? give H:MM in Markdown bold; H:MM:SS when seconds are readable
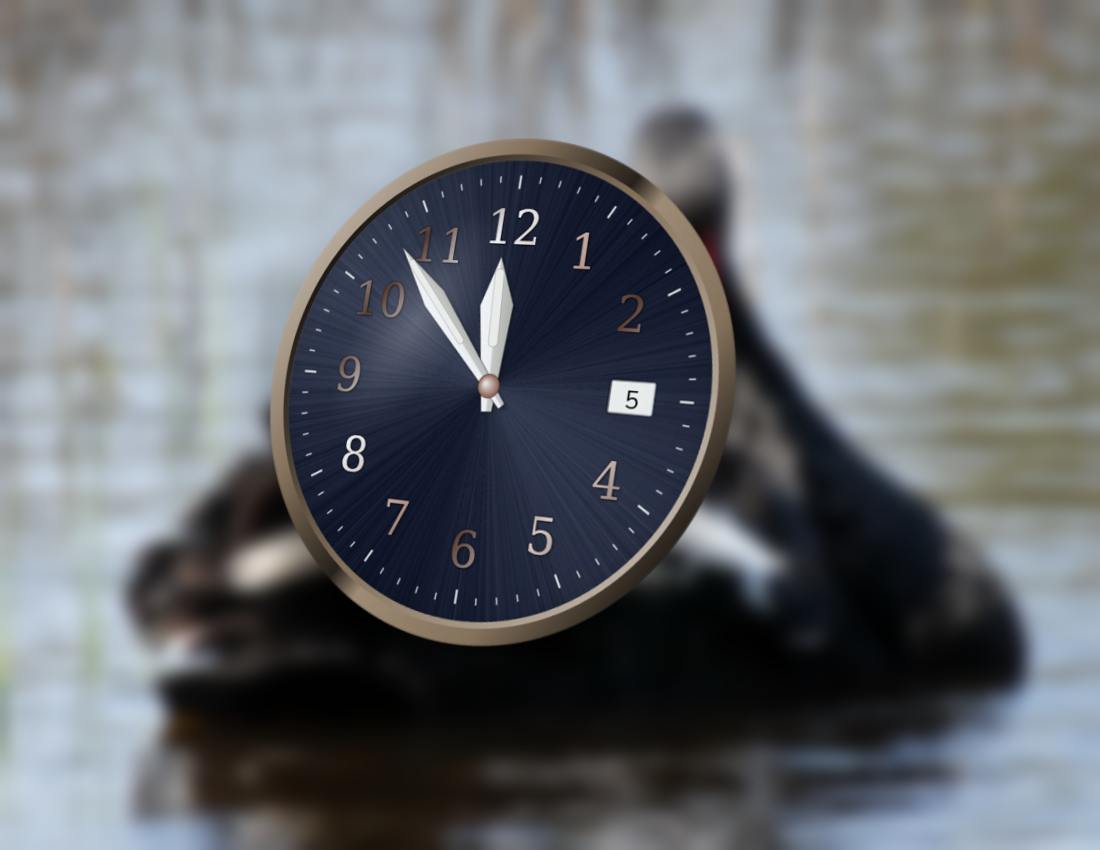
**11:53**
